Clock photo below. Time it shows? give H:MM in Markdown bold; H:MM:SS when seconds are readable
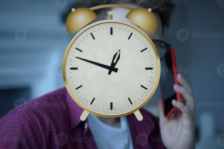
**12:48**
